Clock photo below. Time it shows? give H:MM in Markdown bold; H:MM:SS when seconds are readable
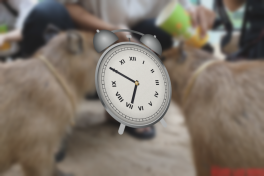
**6:50**
